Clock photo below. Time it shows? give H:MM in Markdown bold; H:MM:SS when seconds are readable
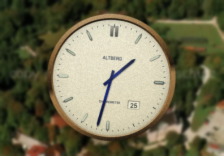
**1:32**
